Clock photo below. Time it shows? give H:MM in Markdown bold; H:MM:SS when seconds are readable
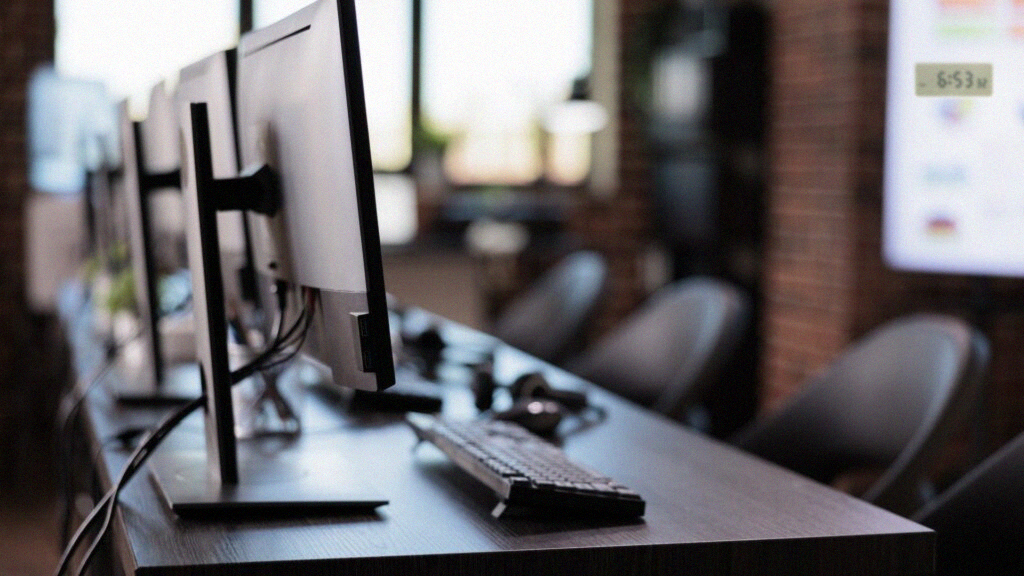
**6:53**
